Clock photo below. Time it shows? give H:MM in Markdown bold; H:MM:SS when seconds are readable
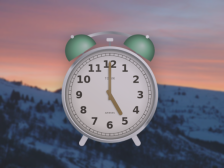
**5:00**
